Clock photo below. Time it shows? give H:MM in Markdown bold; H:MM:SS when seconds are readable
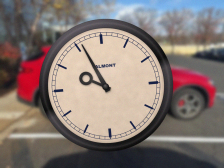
**9:56**
